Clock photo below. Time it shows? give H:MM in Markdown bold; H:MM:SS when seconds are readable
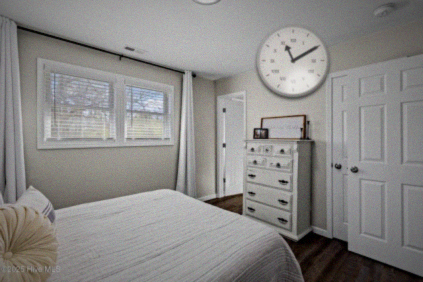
**11:10**
